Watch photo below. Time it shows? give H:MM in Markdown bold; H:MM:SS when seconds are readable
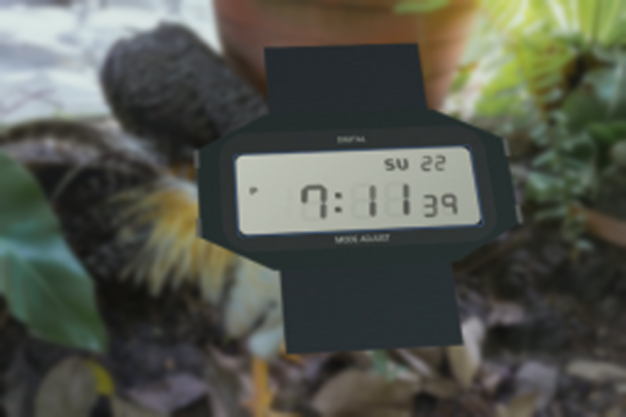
**7:11:39**
